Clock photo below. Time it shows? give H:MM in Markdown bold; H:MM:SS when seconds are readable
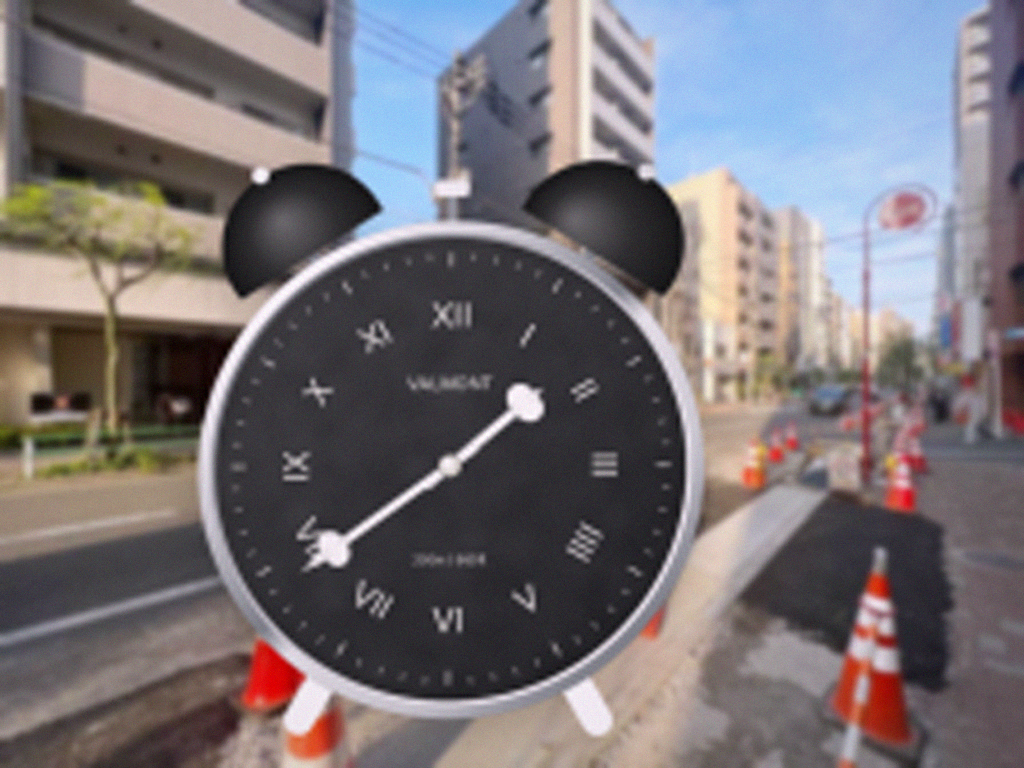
**1:39**
